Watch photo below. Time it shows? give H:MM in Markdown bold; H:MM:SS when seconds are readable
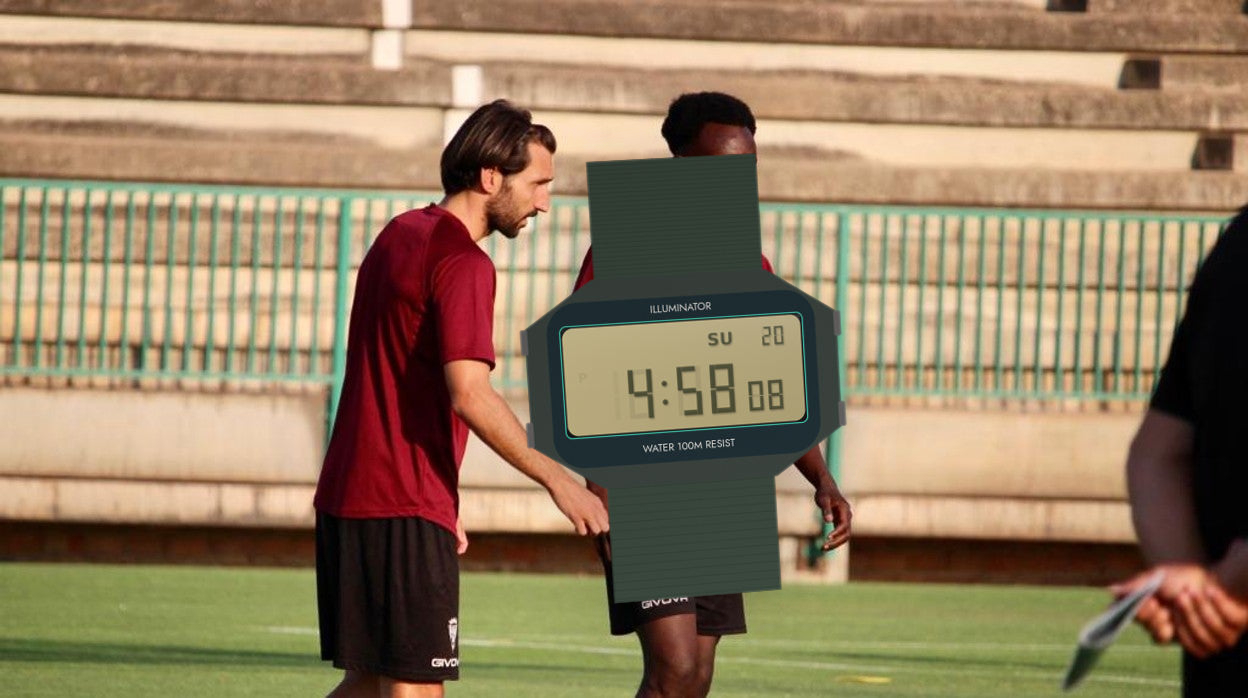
**4:58:08**
